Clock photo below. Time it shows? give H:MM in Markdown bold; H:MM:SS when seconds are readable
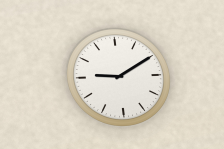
**9:10**
